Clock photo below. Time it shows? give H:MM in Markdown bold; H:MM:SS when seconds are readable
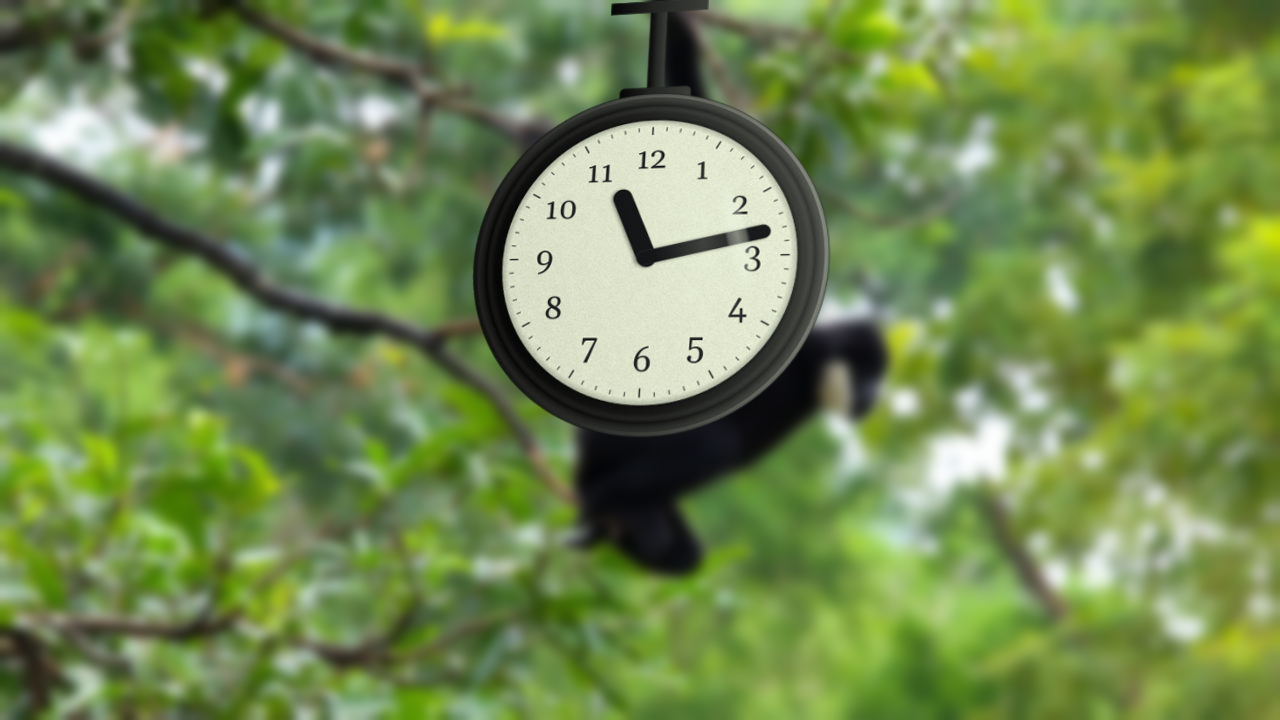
**11:13**
